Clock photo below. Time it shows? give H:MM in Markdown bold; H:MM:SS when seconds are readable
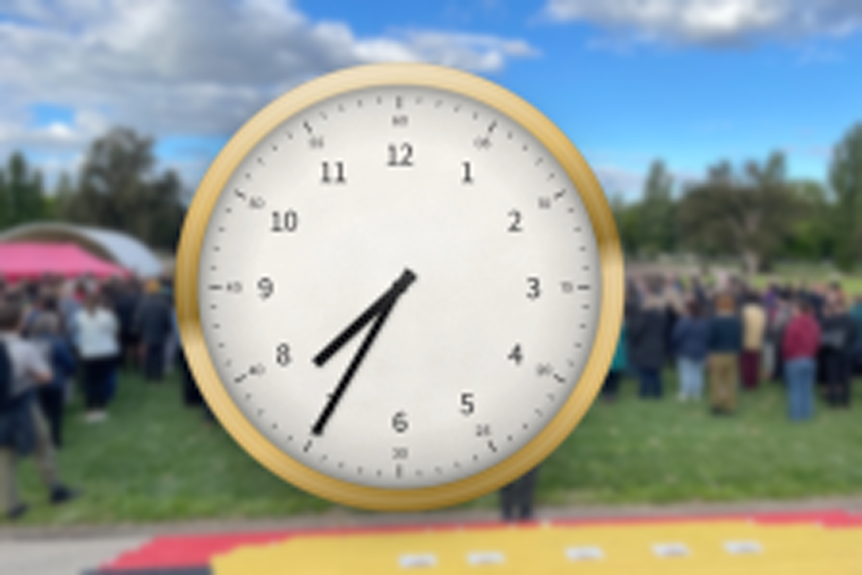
**7:35**
